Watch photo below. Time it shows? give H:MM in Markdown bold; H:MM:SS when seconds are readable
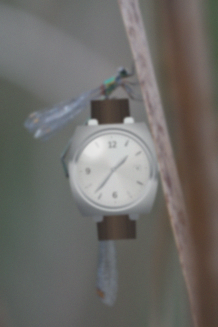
**1:37**
